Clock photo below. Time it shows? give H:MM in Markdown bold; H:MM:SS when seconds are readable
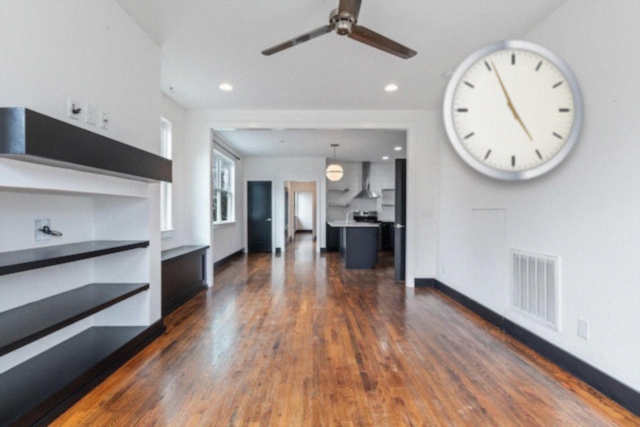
**4:56**
